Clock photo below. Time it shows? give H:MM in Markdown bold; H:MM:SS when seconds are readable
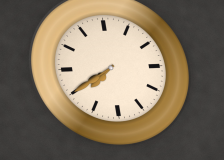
**7:40**
